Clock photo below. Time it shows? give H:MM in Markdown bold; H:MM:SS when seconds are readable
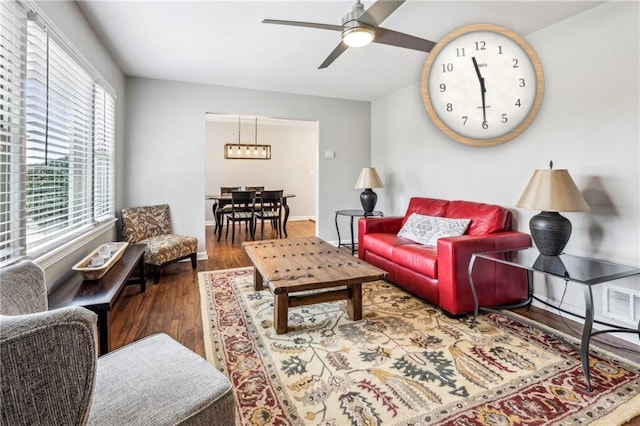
**11:30**
